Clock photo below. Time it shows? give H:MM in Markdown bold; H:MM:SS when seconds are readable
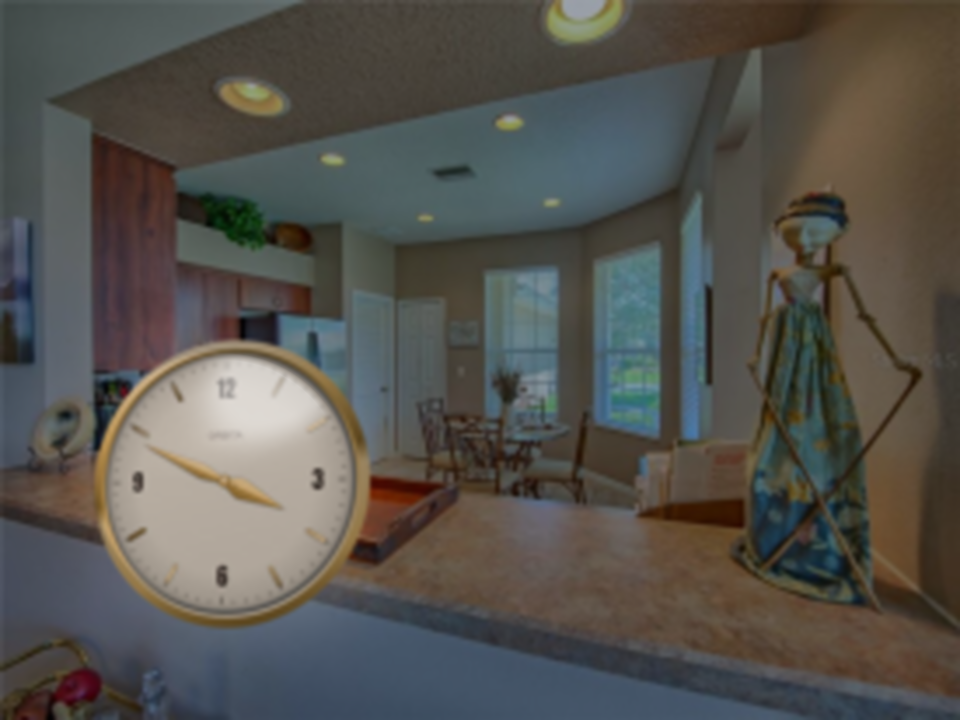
**3:49**
